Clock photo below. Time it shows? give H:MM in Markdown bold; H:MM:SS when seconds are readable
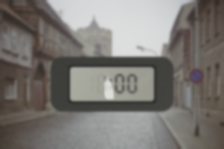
**1:00**
